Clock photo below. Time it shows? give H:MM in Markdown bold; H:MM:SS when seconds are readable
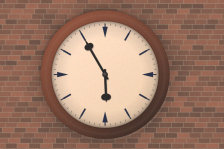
**5:55**
